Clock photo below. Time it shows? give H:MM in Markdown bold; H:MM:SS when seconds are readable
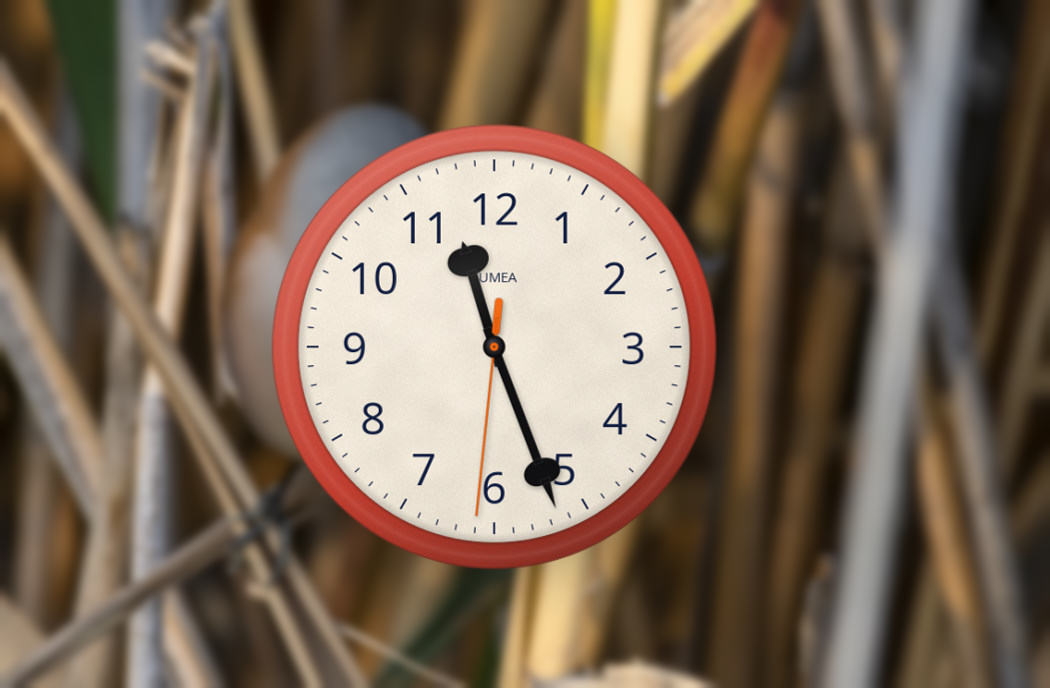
**11:26:31**
